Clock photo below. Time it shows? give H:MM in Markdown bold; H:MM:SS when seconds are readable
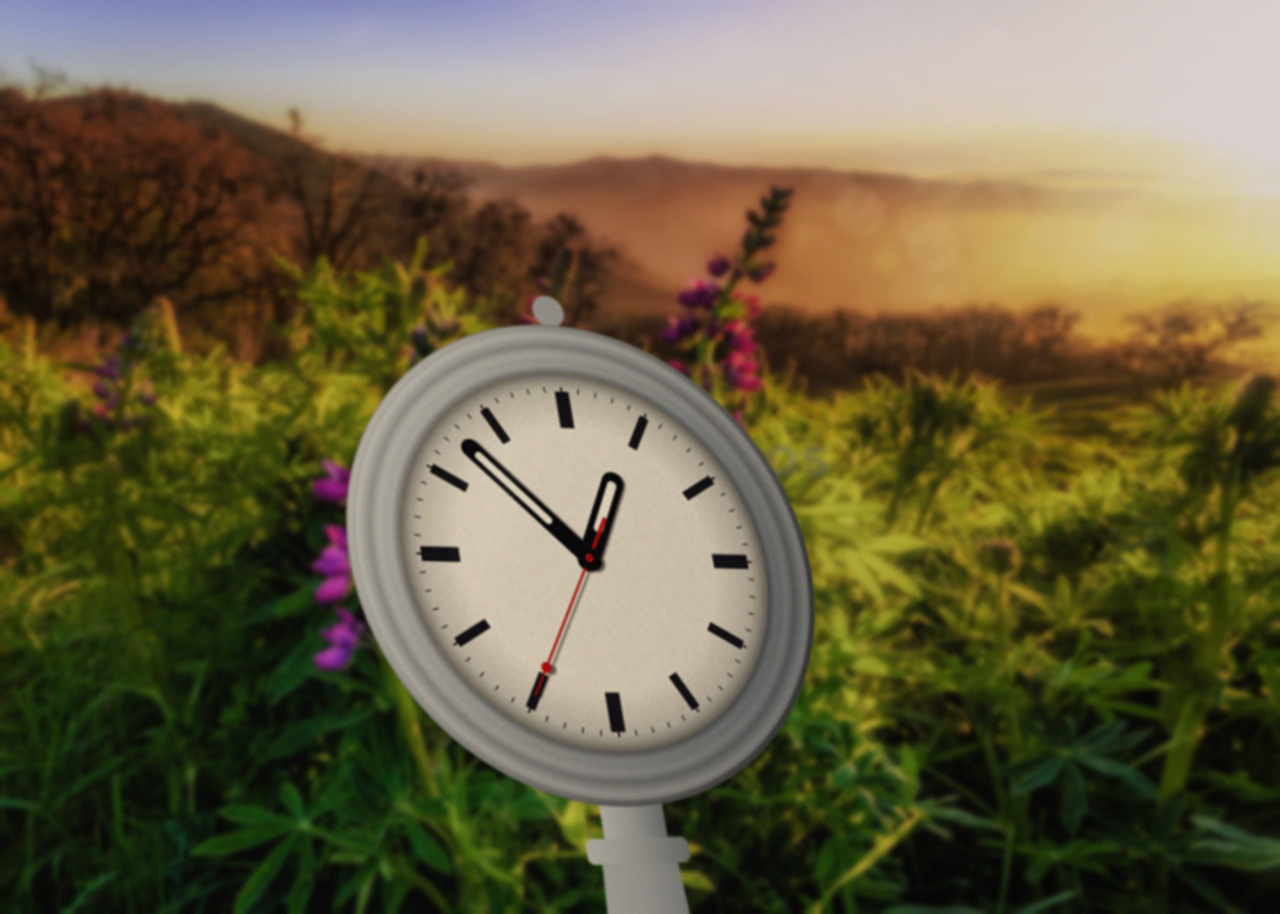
**12:52:35**
